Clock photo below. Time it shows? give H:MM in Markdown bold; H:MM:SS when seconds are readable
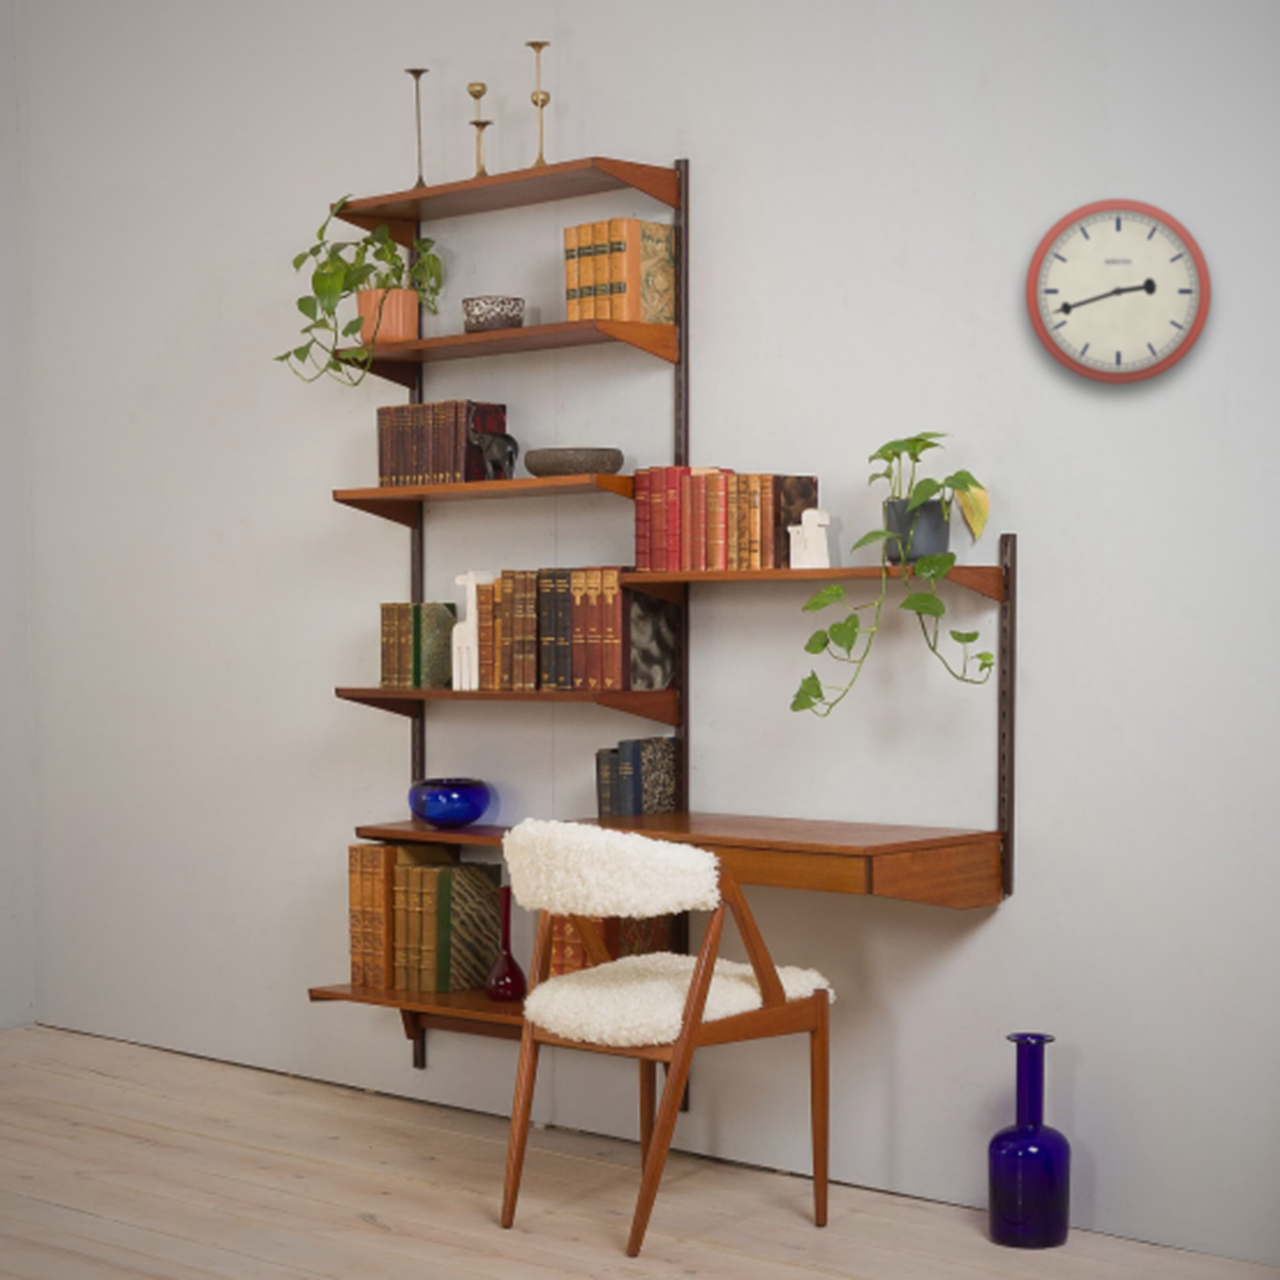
**2:42**
